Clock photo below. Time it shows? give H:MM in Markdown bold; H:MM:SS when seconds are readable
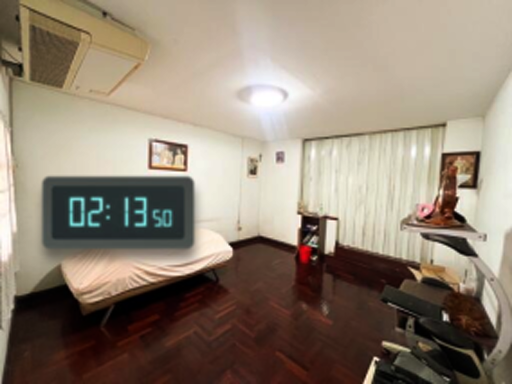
**2:13:50**
